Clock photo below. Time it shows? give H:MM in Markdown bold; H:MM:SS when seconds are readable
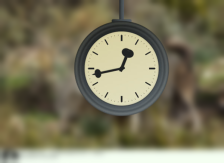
**12:43**
